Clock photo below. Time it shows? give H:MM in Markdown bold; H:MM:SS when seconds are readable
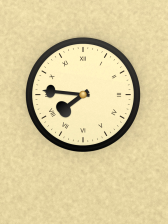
**7:46**
